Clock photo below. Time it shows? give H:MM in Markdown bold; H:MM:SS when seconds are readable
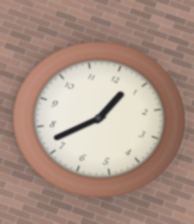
**12:37**
